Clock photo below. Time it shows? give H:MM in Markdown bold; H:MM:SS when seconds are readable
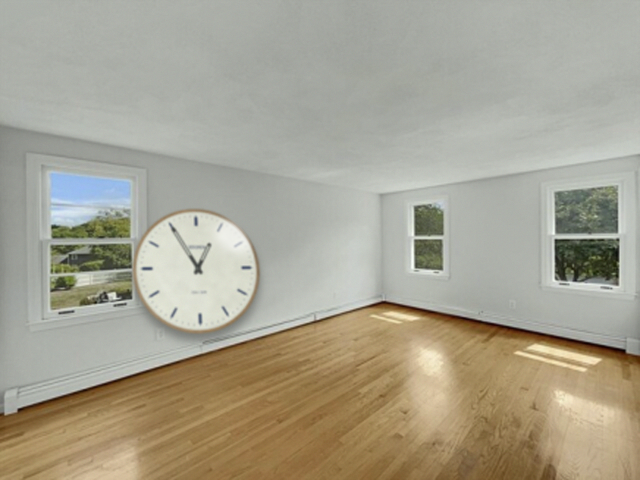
**12:55**
